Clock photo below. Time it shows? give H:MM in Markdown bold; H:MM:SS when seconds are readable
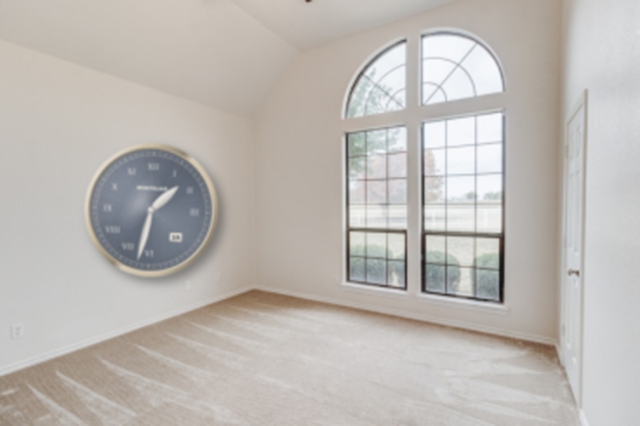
**1:32**
